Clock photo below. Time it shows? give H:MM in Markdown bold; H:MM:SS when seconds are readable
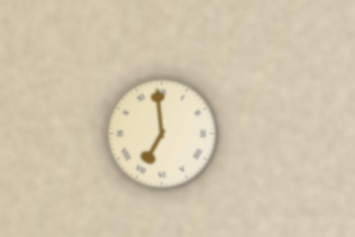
**6:59**
